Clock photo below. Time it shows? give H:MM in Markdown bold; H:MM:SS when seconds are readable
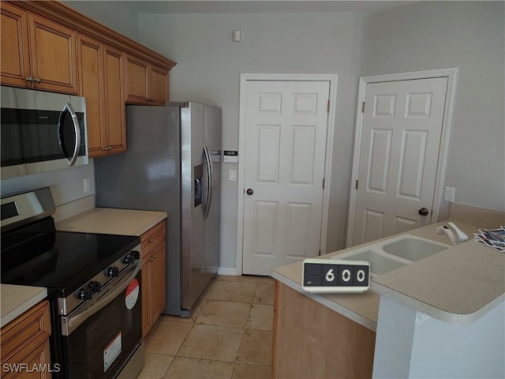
**6:00**
